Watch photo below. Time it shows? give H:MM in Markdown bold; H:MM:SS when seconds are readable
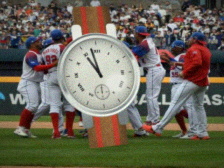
**10:58**
